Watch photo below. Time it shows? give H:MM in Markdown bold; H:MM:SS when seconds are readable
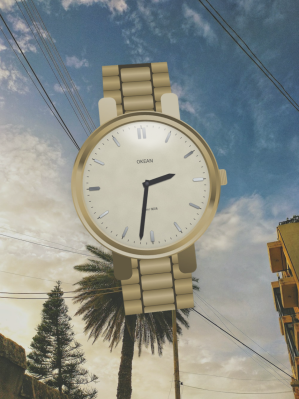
**2:32**
